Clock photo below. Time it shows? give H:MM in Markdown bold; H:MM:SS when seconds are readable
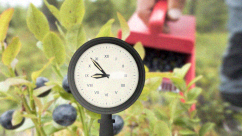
**8:53**
